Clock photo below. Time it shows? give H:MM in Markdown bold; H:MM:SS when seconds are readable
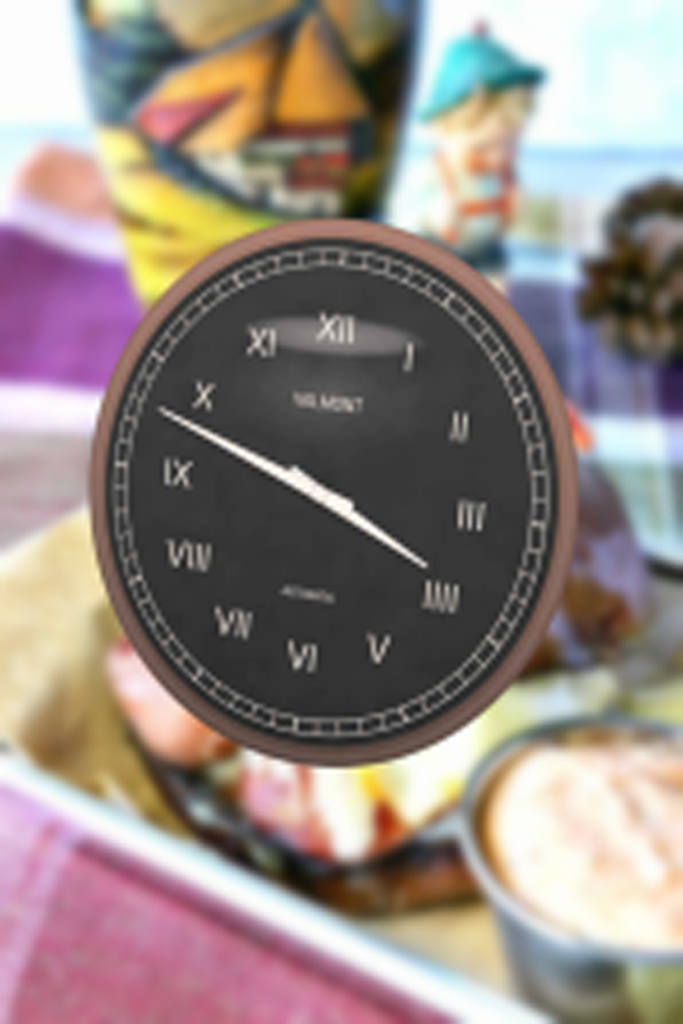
**3:48**
